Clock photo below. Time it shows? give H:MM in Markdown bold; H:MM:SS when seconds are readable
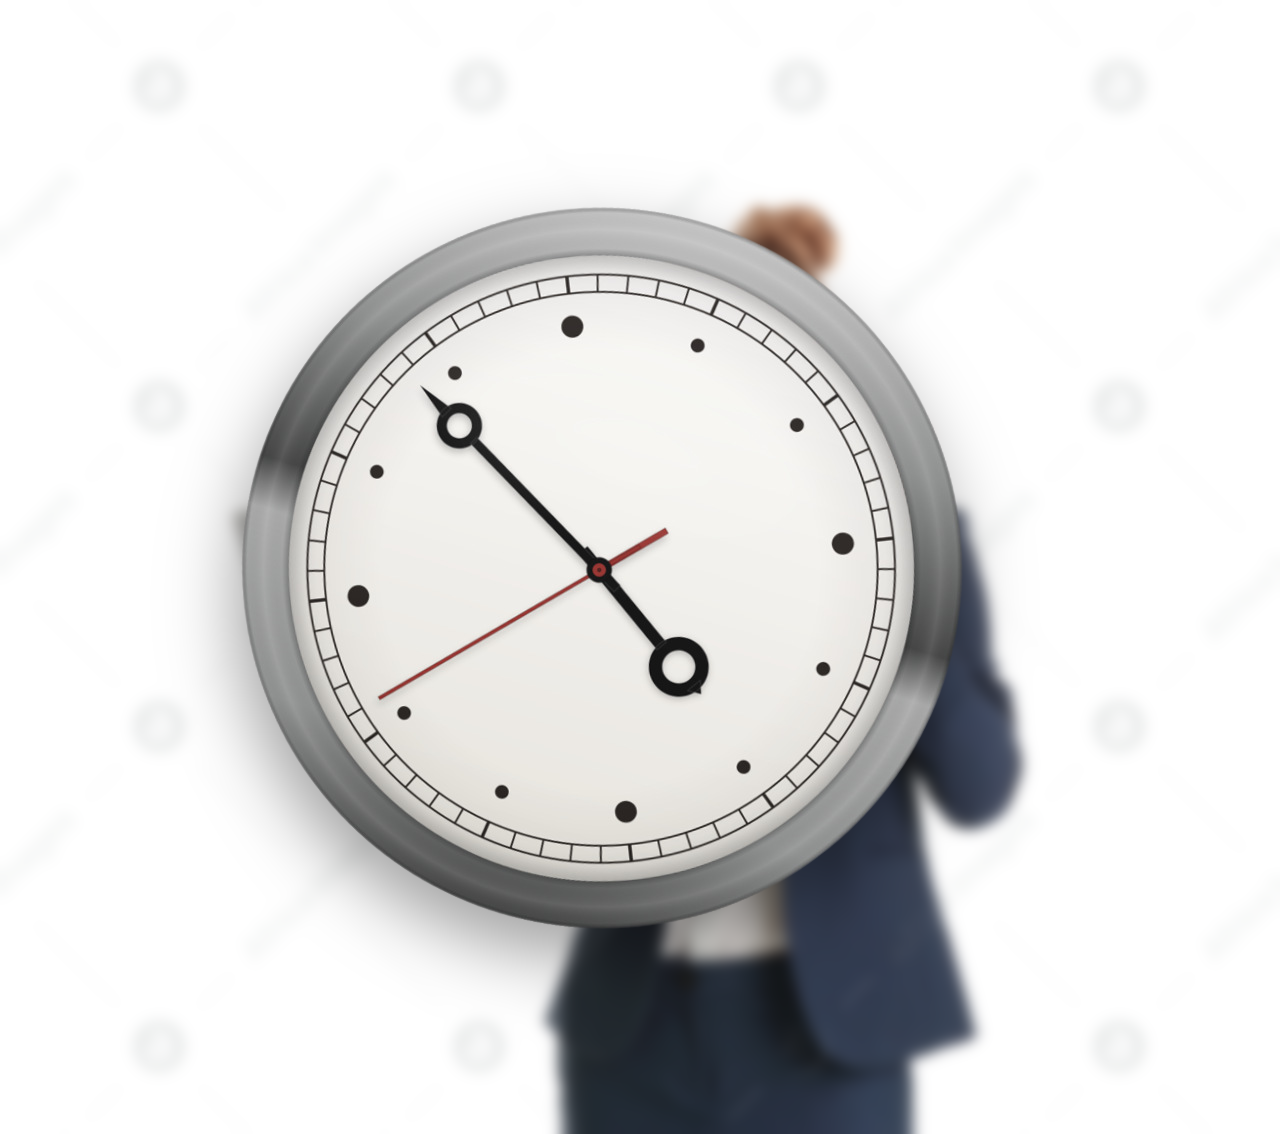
**4:53:41**
